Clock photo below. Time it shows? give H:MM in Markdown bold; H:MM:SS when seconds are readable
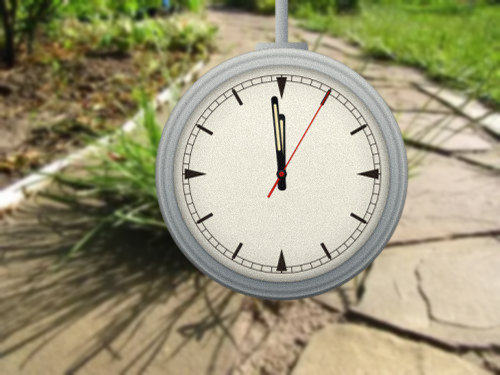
**11:59:05**
